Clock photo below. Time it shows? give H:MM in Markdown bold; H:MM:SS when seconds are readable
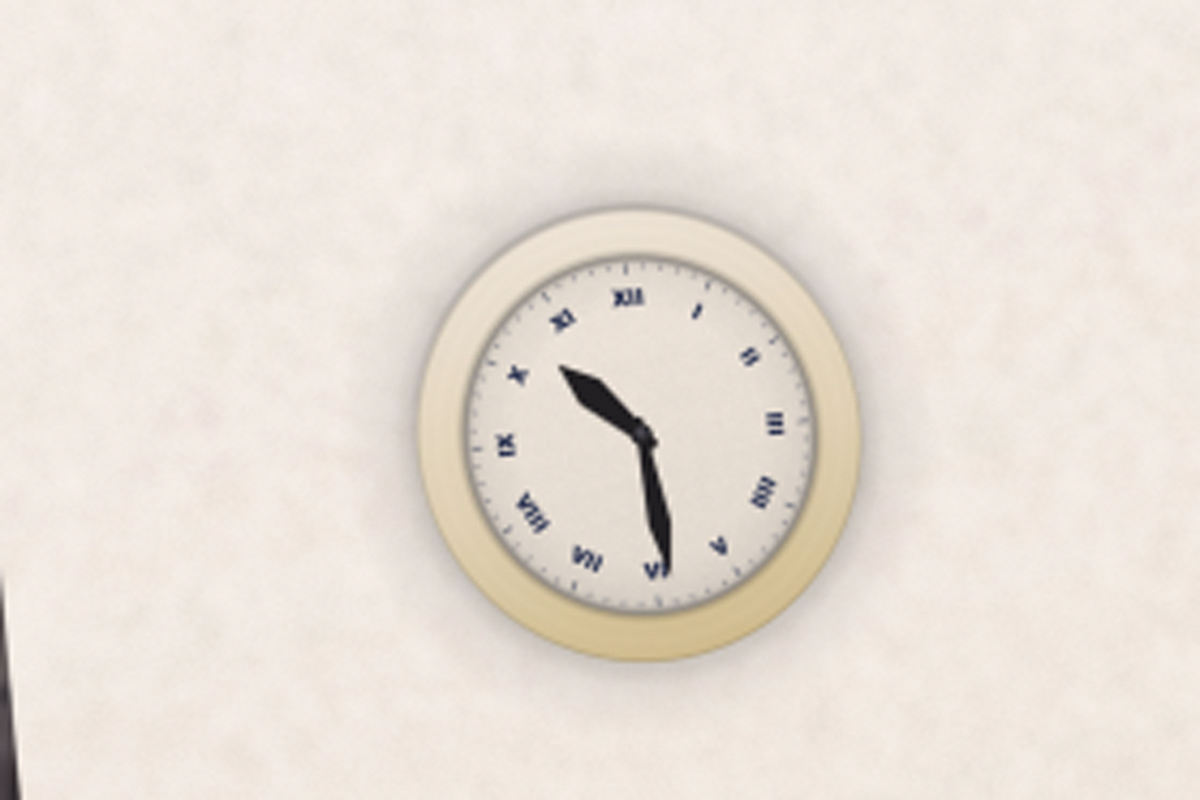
**10:29**
